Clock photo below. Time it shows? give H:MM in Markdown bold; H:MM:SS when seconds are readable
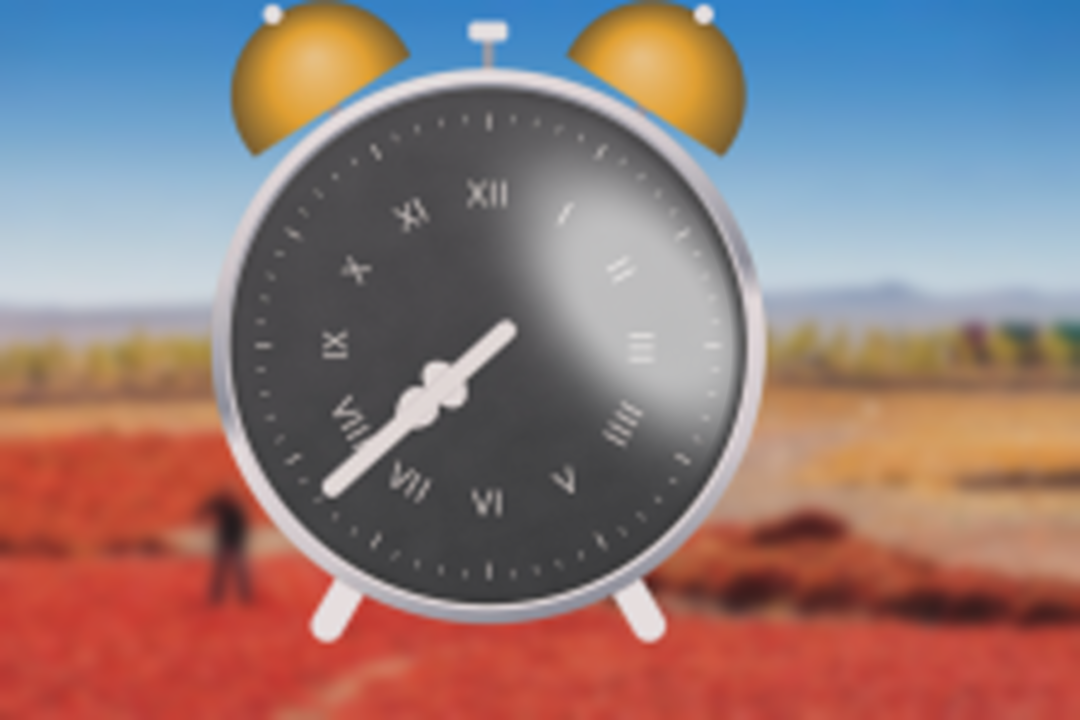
**7:38**
